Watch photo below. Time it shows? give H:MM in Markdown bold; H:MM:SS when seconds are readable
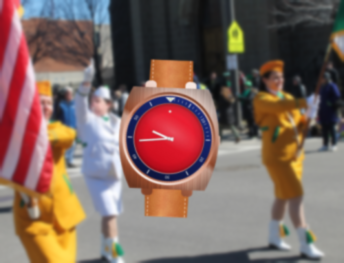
**9:44**
